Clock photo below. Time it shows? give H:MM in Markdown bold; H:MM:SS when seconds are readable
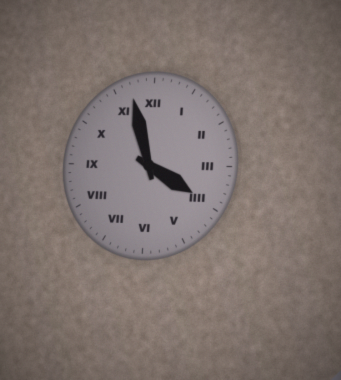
**3:57**
